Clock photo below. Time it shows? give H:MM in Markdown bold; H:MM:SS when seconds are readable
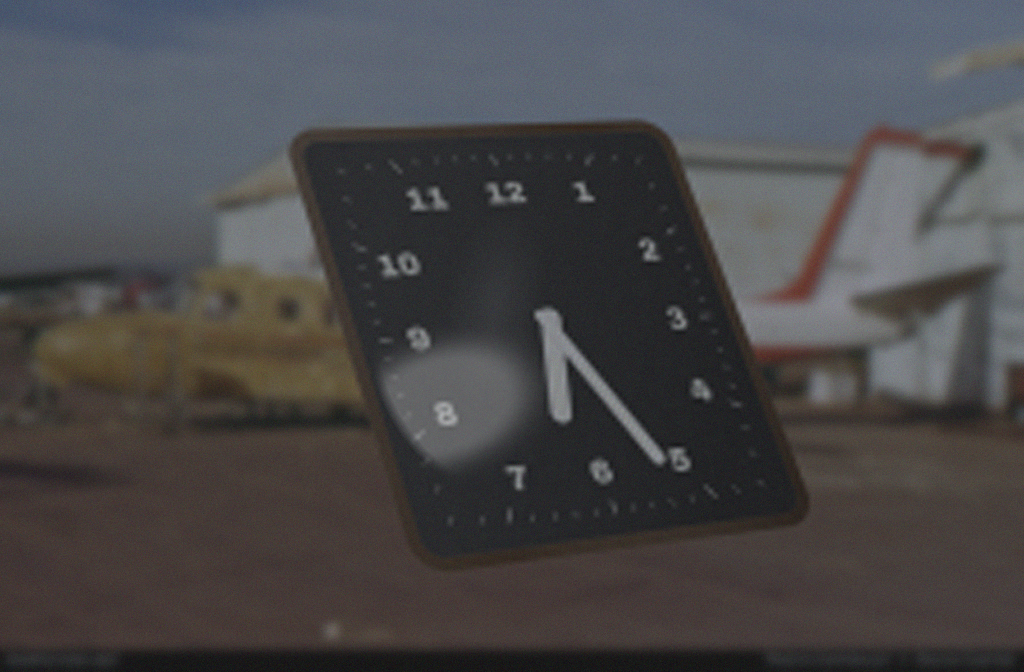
**6:26**
